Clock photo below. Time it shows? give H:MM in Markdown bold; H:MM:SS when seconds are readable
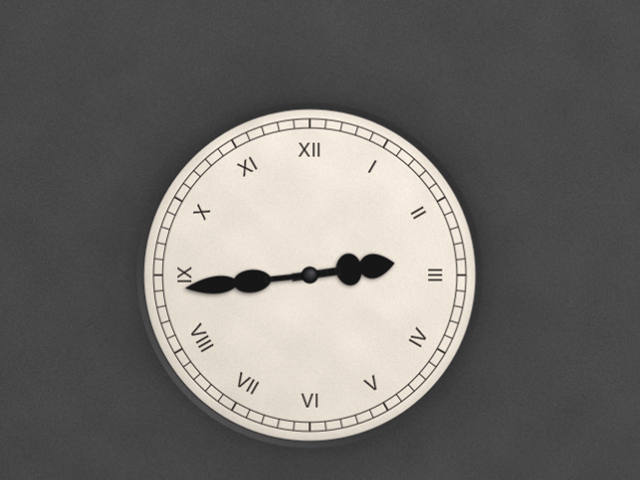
**2:44**
